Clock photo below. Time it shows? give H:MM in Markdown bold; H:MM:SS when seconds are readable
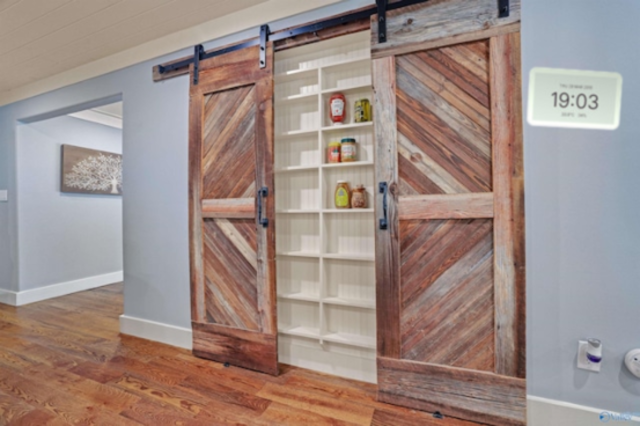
**19:03**
